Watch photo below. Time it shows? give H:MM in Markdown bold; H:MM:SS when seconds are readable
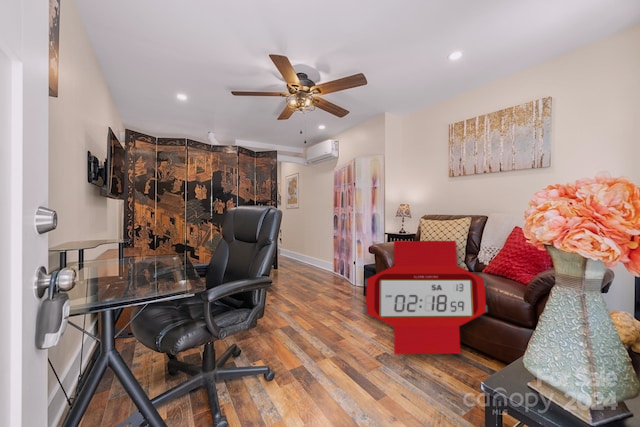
**2:18:59**
